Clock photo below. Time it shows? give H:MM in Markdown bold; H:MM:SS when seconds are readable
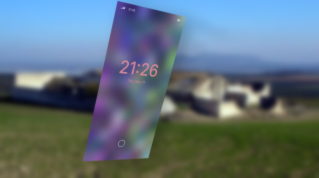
**21:26**
